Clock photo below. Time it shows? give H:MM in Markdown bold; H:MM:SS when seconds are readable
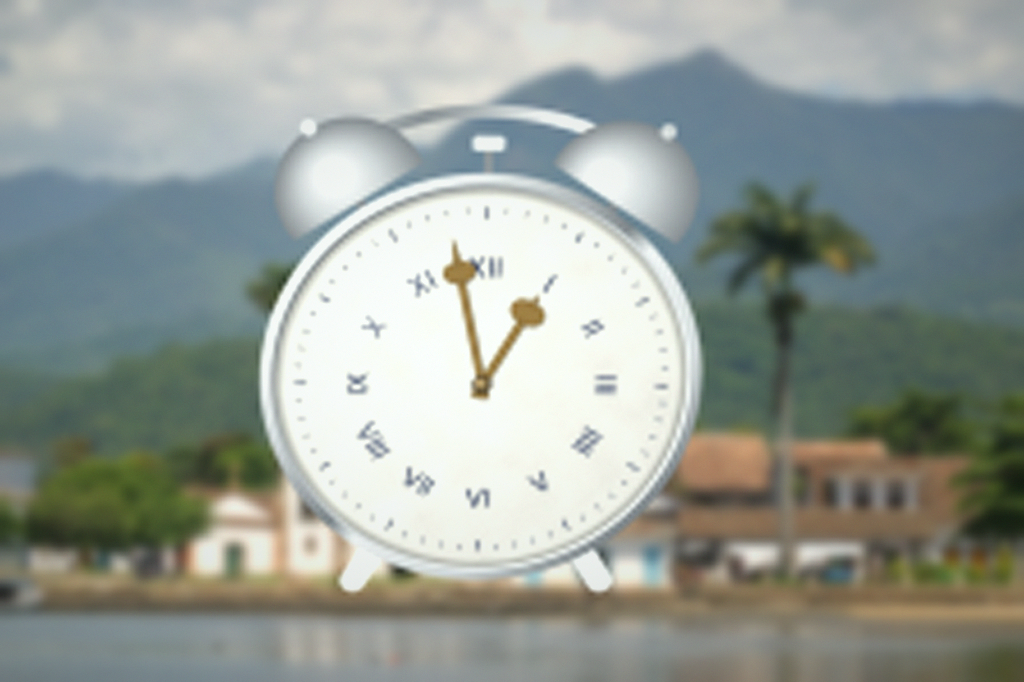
**12:58**
